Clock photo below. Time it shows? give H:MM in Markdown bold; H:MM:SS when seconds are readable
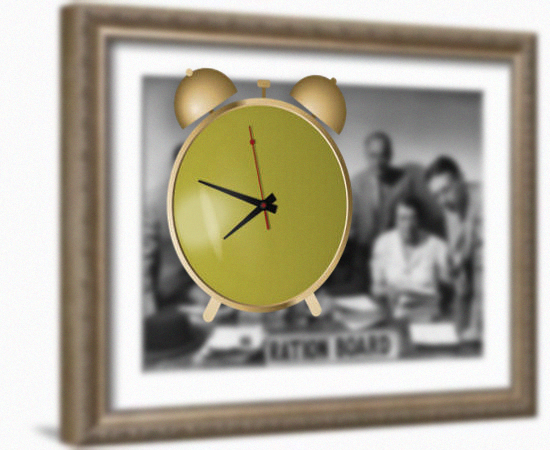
**7:47:58**
